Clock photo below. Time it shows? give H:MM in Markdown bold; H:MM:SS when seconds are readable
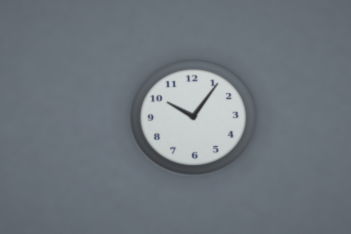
**10:06**
